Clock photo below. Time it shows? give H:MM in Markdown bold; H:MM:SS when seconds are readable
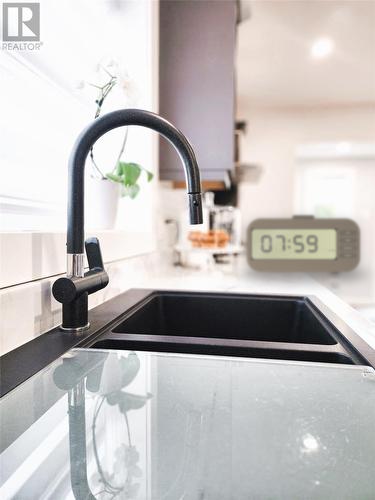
**7:59**
